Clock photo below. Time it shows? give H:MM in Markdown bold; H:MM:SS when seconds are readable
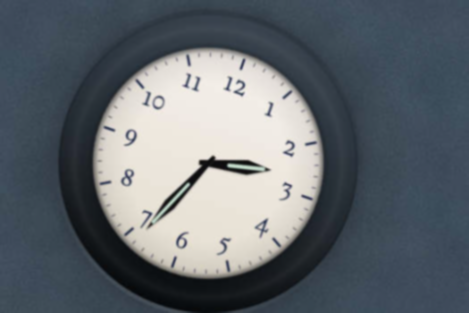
**2:34**
